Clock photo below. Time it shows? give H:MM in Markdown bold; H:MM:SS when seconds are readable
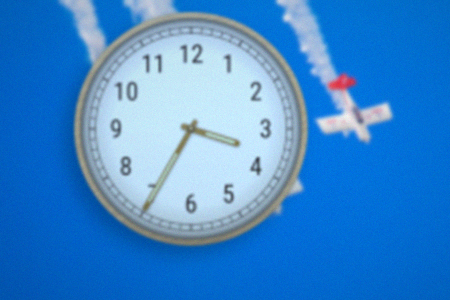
**3:35**
